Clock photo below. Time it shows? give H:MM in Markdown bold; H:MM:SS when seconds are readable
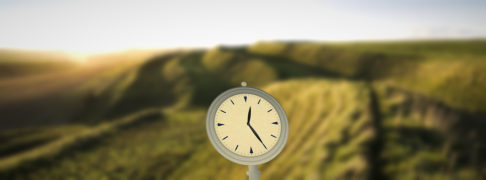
**12:25**
